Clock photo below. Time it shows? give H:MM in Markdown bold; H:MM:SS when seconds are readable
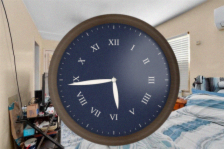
**5:44**
